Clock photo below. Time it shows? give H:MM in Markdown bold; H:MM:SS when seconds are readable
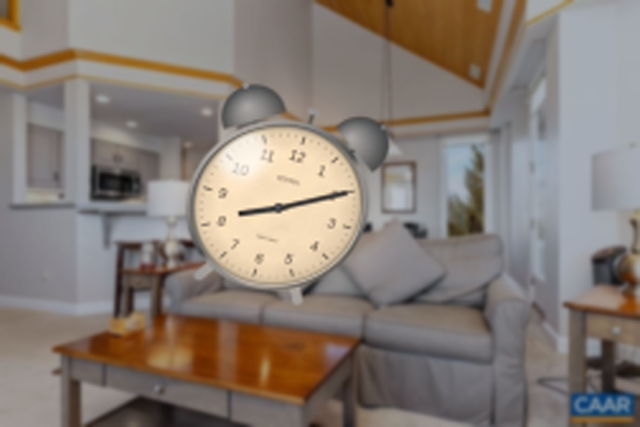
**8:10**
